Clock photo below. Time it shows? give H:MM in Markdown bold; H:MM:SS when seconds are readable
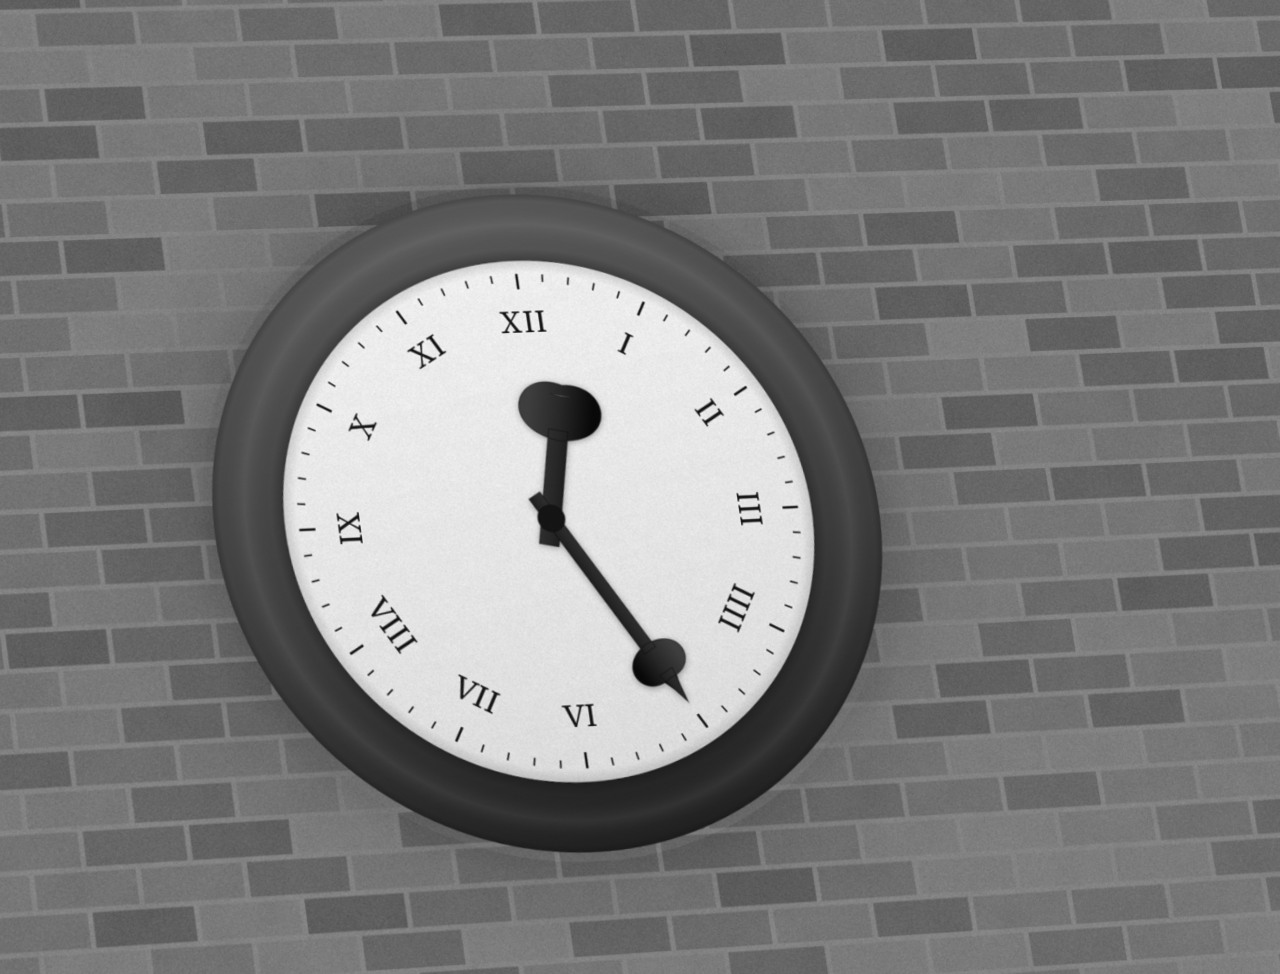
**12:25**
